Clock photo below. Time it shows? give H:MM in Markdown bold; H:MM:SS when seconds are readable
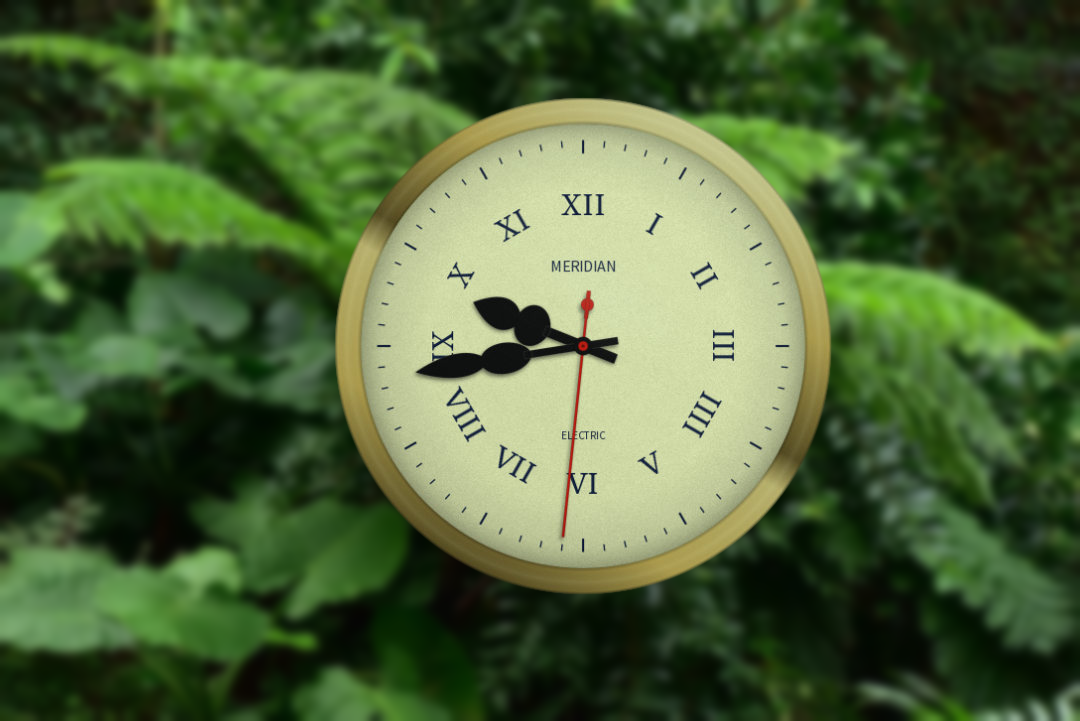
**9:43:31**
